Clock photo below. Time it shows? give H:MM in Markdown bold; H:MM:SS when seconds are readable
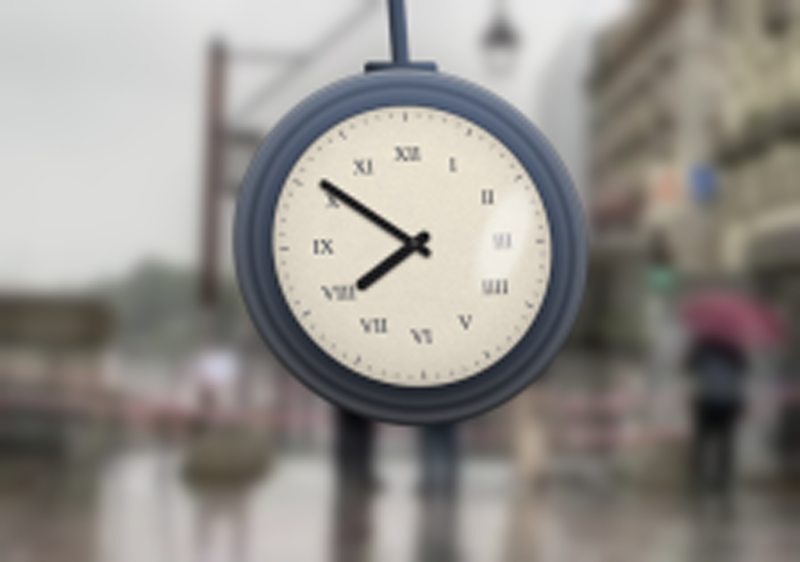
**7:51**
